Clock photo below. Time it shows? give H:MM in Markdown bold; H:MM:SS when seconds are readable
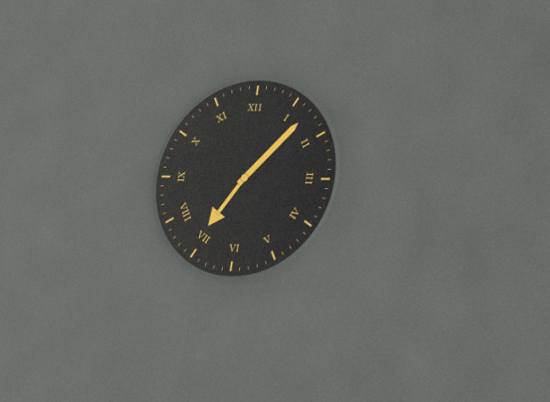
**7:07**
